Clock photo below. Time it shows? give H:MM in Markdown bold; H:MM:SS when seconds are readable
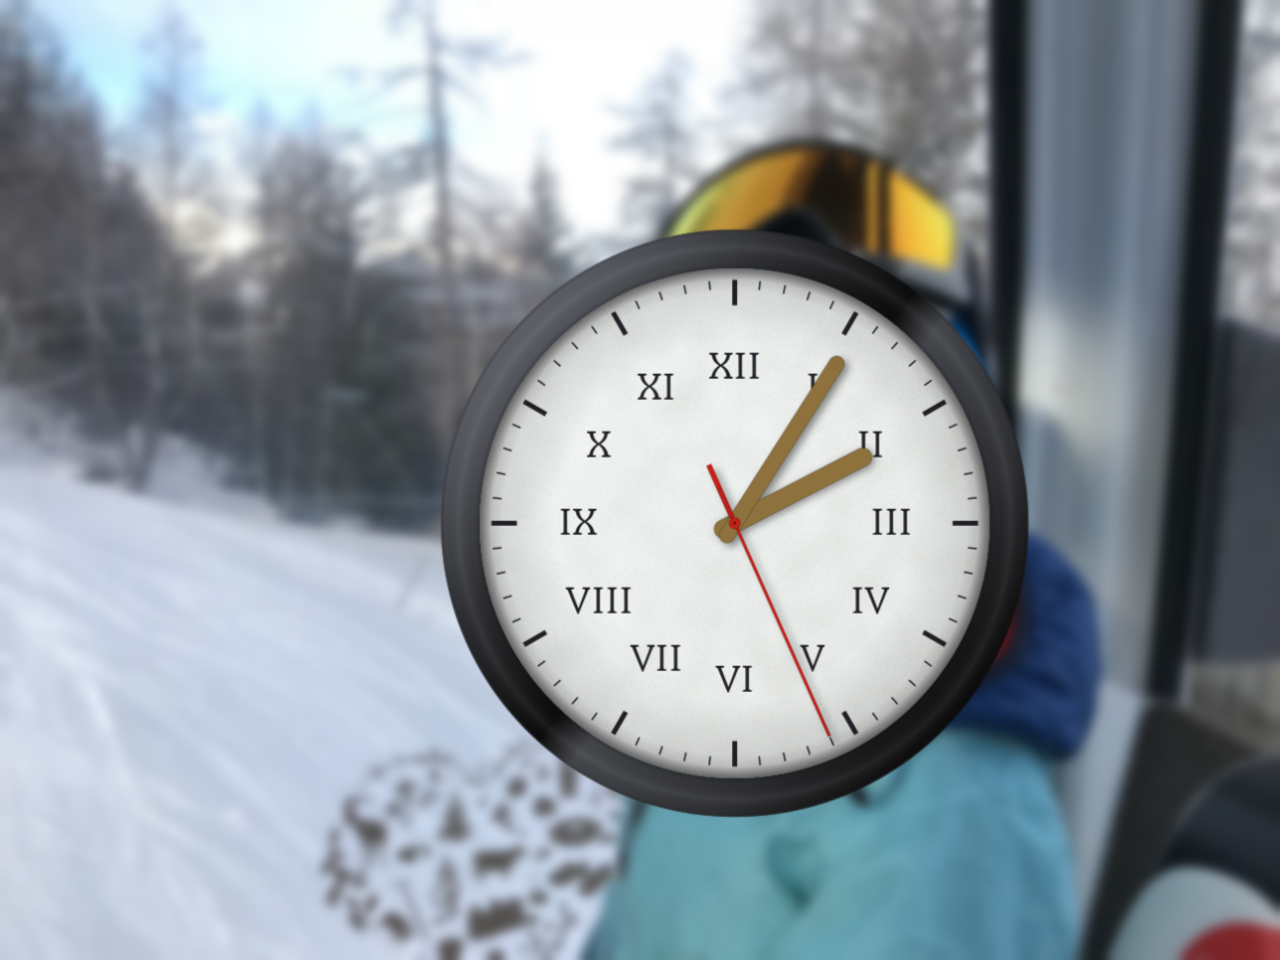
**2:05:26**
